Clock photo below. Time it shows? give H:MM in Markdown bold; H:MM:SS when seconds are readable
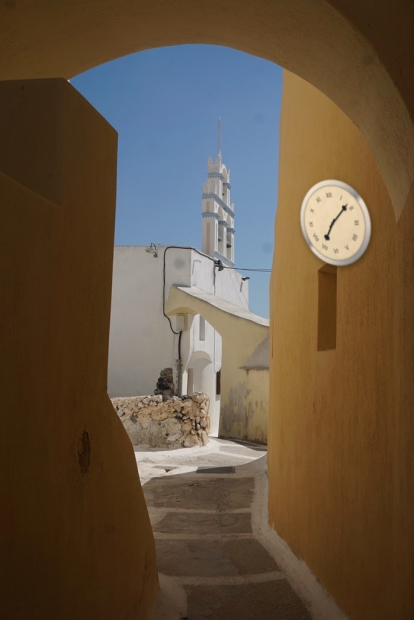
**7:08**
